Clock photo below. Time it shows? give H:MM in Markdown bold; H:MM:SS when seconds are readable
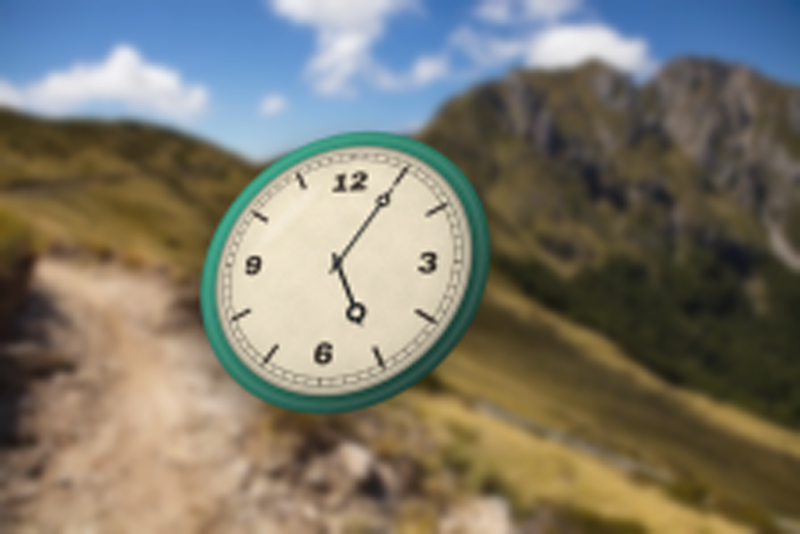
**5:05**
